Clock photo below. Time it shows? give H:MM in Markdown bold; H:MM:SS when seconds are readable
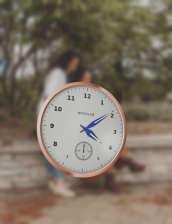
**4:09**
